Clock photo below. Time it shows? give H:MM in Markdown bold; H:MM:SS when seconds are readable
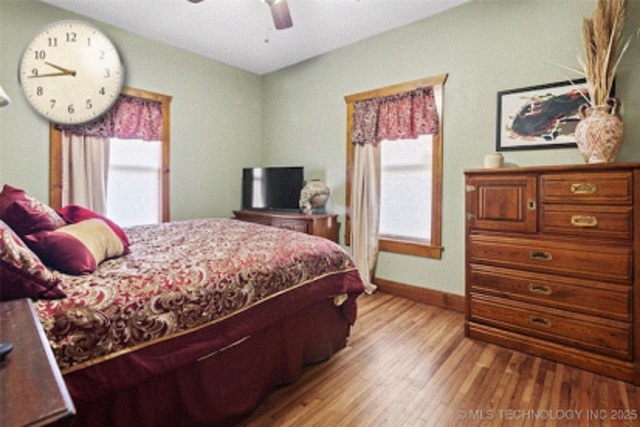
**9:44**
